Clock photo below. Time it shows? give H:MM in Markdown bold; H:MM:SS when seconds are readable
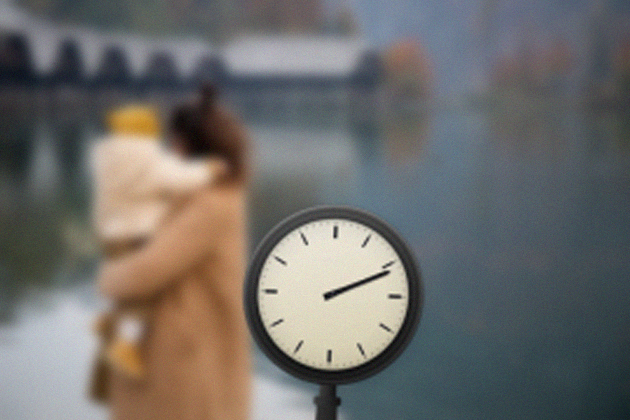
**2:11**
